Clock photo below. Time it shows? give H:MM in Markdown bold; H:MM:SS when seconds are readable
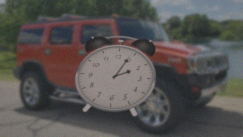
**2:04**
